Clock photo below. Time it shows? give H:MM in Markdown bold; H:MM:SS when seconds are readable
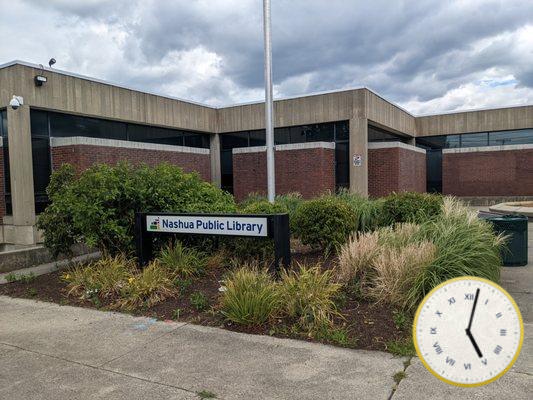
**5:02**
